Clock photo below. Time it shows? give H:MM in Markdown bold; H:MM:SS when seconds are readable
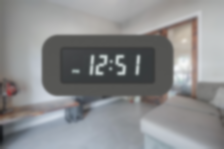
**12:51**
